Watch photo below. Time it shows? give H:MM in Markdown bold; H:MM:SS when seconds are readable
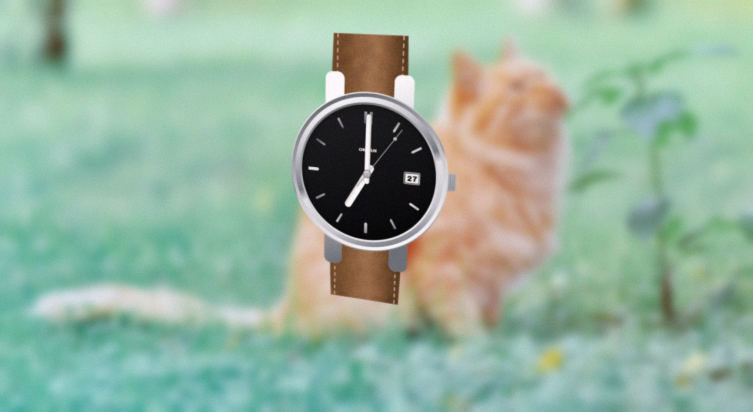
**7:00:06**
